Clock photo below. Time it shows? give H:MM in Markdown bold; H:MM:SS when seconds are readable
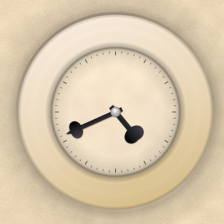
**4:41**
